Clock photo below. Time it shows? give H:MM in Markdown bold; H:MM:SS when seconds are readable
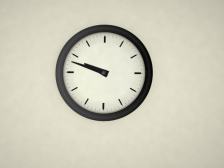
**9:48**
